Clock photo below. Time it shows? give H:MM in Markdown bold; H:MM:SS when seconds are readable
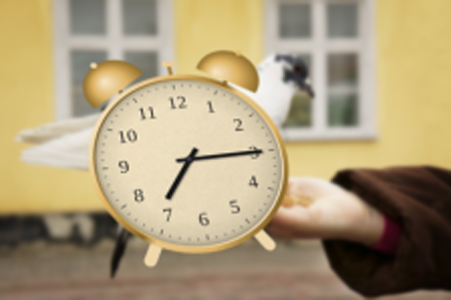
**7:15**
